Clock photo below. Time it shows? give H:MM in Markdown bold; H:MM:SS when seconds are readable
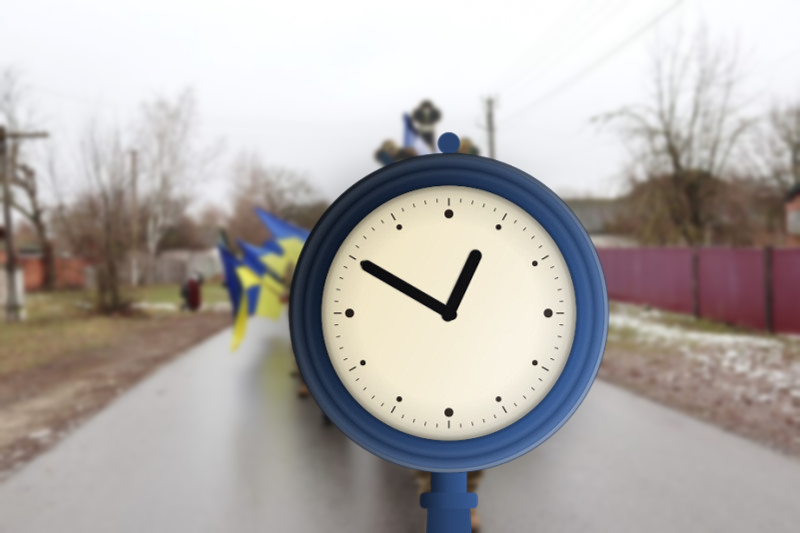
**12:50**
